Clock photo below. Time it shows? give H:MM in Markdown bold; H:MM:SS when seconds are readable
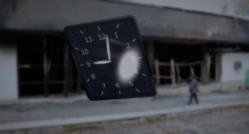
**9:02**
